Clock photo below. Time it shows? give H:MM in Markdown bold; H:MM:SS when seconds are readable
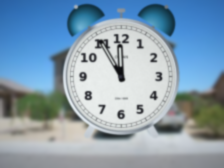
**11:55**
